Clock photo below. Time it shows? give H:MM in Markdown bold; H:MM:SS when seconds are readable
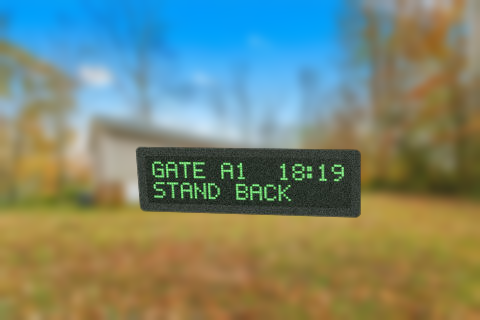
**18:19**
